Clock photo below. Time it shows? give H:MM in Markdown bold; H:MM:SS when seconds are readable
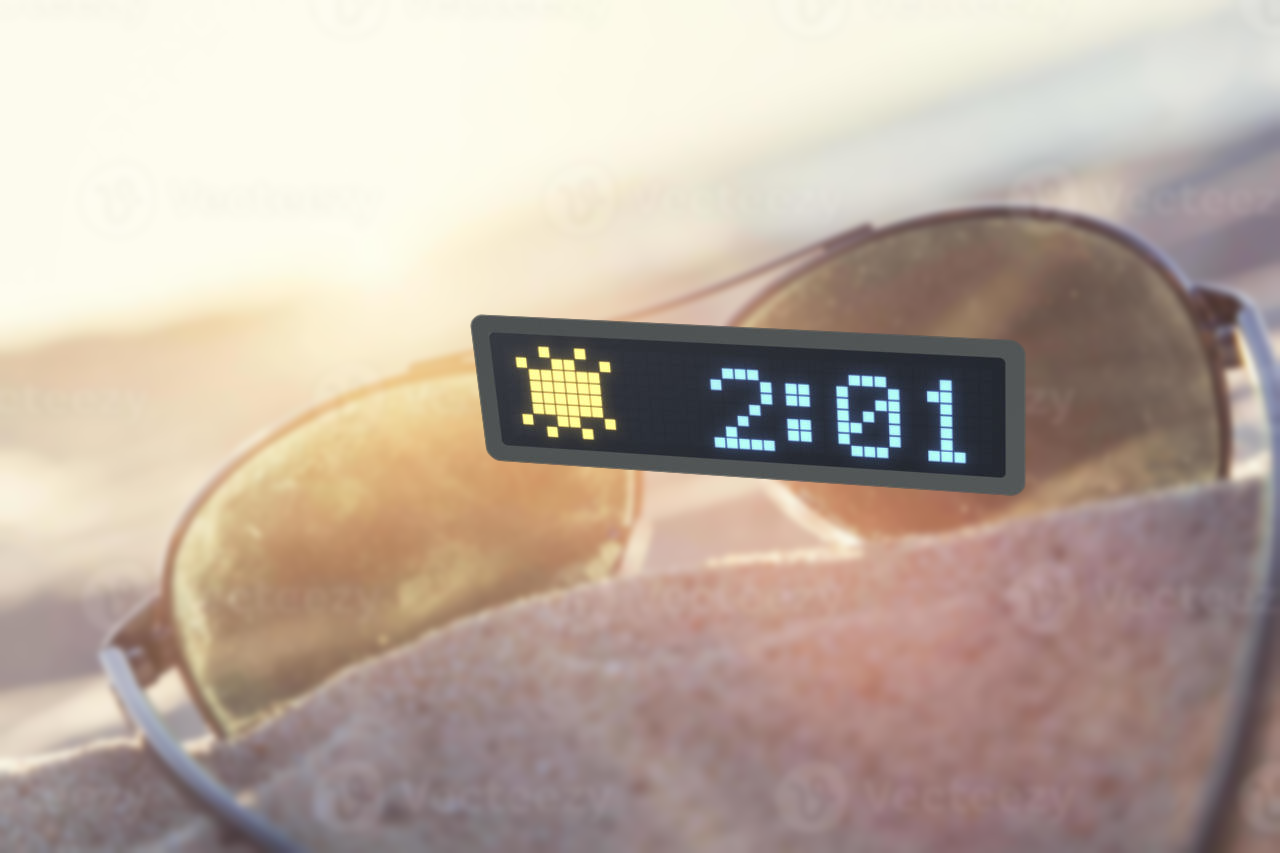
**2:01**
